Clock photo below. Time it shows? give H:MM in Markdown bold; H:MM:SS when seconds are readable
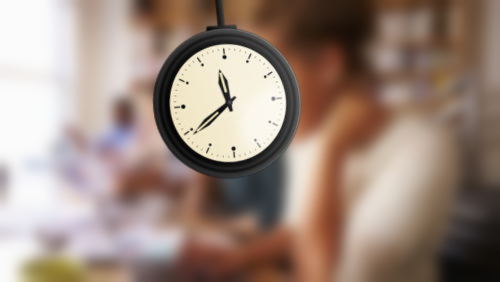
**11:39**
